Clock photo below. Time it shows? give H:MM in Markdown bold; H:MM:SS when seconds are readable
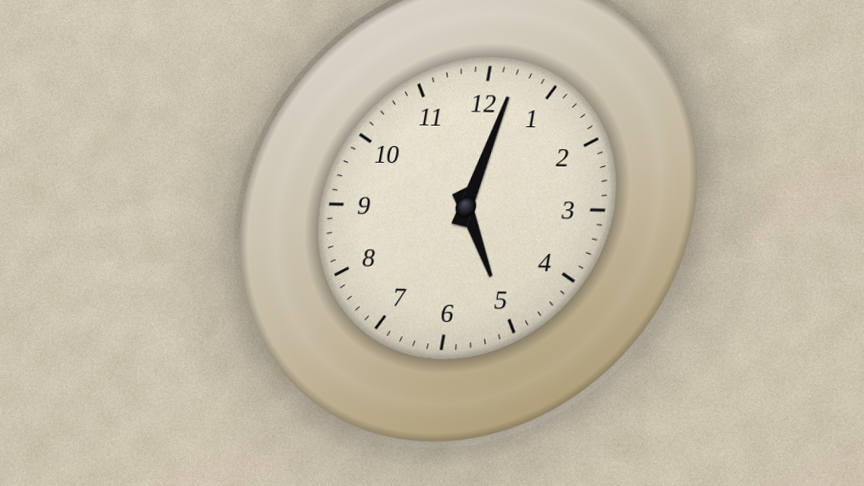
**5:02**
